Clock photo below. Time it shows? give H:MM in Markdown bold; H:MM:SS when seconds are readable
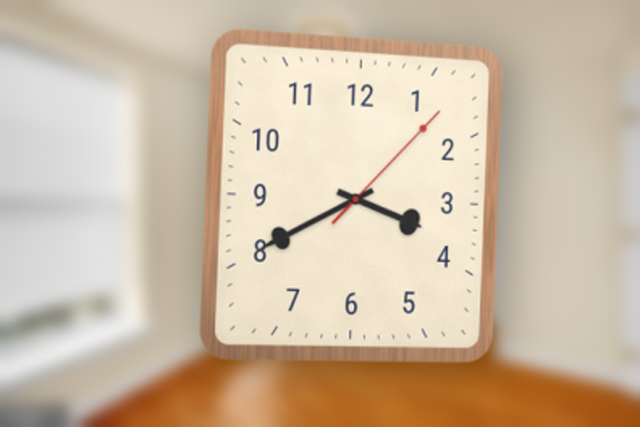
**3:40:07**
